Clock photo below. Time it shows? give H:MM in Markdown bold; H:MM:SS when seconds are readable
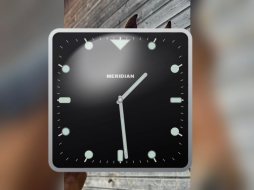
**1:29**
